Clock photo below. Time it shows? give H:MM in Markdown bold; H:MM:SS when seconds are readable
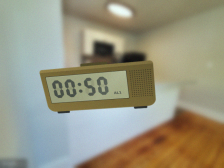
**0:50**
